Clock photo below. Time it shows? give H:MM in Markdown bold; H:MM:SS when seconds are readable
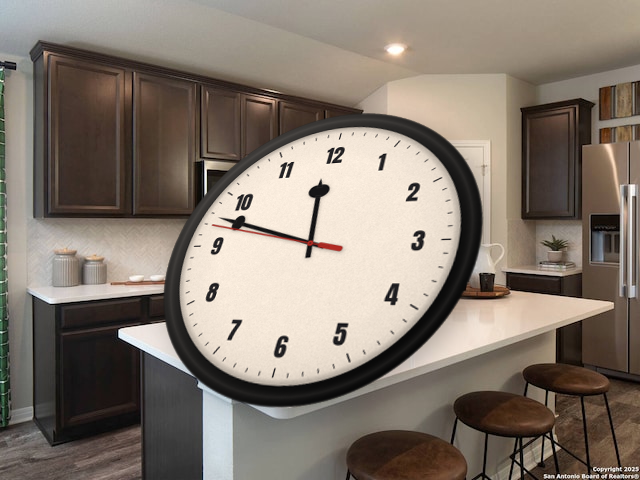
**11:47:47**
